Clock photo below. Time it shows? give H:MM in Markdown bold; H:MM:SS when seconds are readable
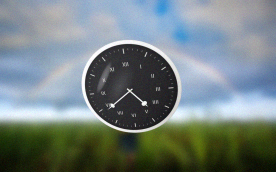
**4:39**
